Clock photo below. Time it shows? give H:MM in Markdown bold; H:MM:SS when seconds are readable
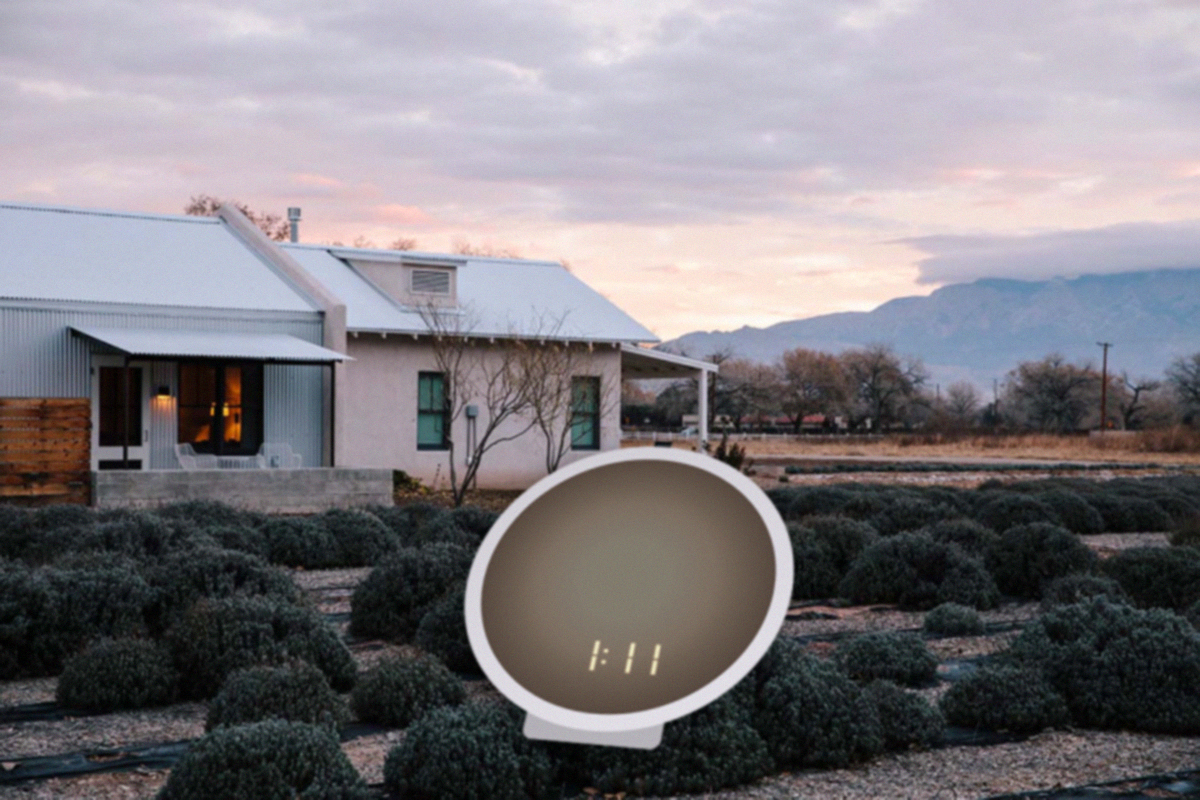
**1:11**
